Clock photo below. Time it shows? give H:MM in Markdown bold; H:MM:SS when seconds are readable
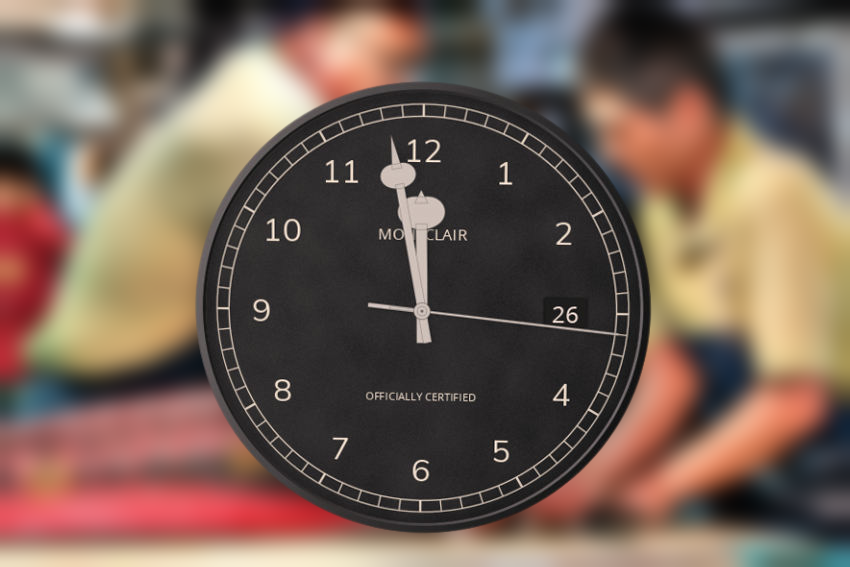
**11:58:16**
